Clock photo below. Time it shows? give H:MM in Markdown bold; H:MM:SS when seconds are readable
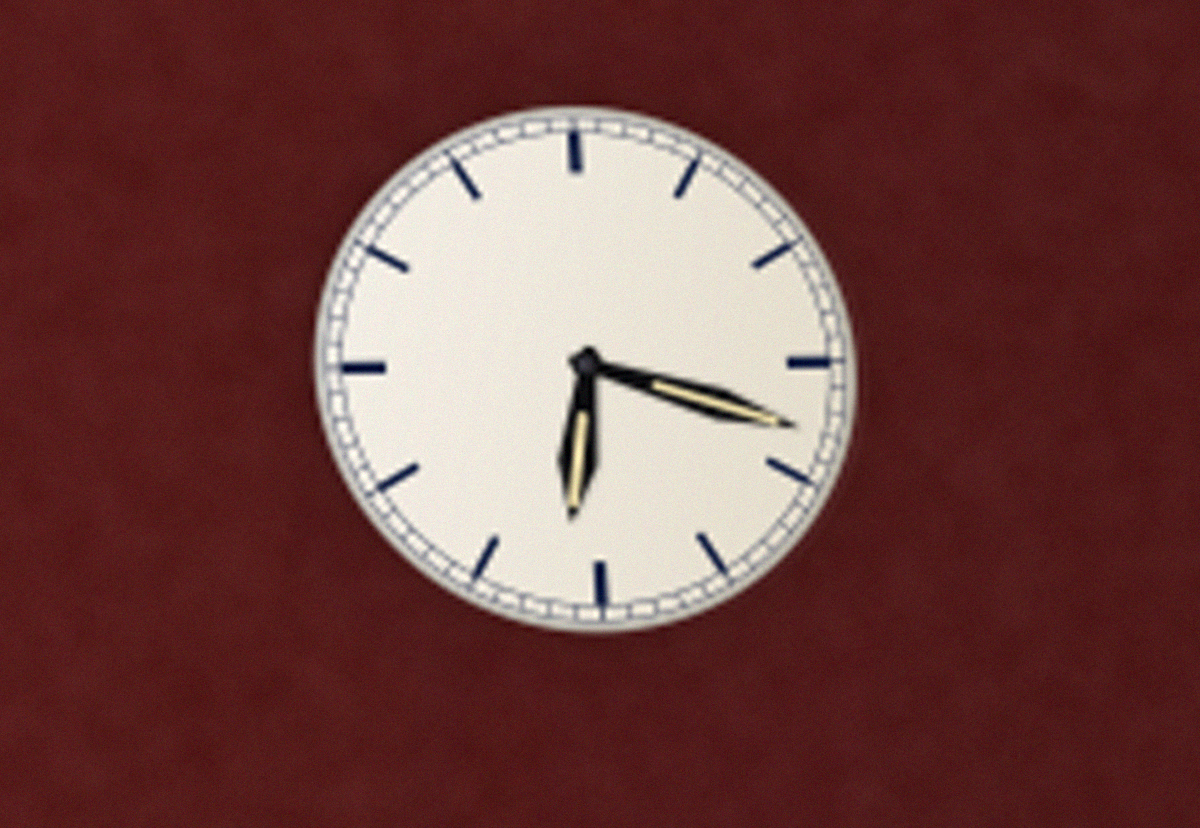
**6:18**
